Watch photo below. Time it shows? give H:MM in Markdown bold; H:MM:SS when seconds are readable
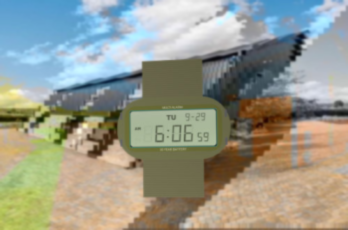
**6:06**
